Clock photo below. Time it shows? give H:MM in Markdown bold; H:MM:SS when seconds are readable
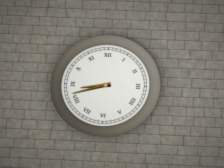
**8:42**
